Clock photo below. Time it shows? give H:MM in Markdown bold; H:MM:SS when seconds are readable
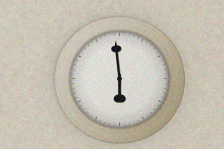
**5:59**
